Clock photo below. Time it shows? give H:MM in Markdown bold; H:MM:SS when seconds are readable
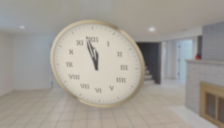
**11:58**
